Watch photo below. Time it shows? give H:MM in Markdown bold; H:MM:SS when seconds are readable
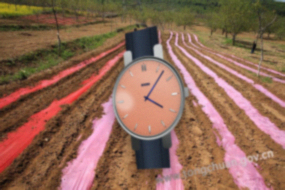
**4:07**
